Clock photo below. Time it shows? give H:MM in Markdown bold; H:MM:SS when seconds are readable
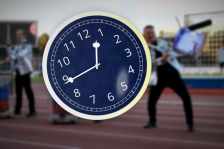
**12:44**
